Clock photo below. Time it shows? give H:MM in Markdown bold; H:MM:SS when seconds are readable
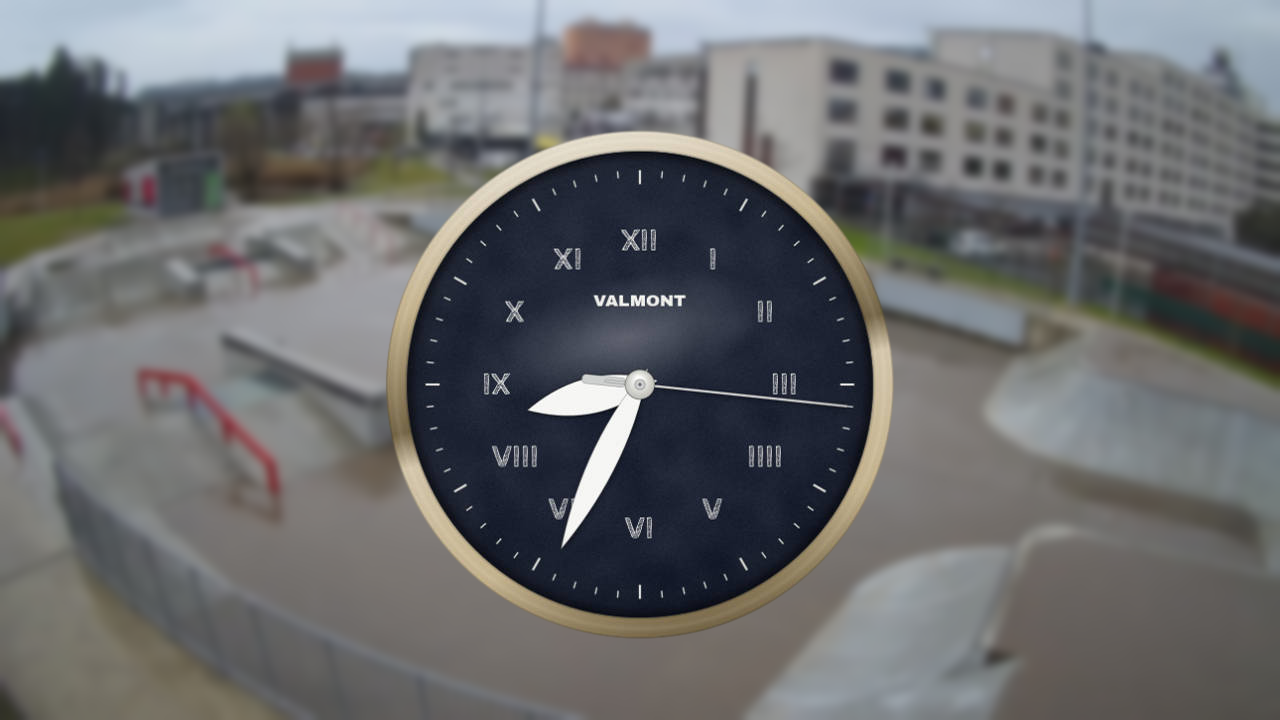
**8:34:16**
